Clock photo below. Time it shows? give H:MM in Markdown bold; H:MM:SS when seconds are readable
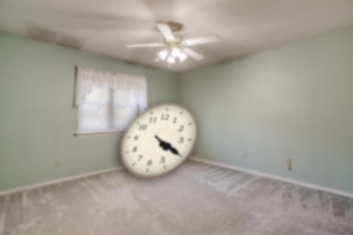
**4:20**
